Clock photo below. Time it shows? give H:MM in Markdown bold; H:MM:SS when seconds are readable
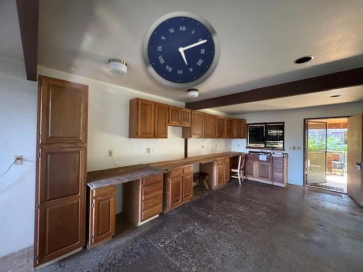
**5:11**
